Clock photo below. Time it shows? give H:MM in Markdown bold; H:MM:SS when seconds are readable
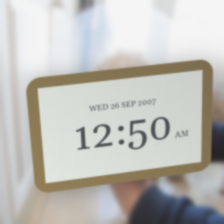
**12:50**
